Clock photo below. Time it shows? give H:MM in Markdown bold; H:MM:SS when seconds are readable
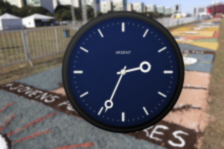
**2:34**
